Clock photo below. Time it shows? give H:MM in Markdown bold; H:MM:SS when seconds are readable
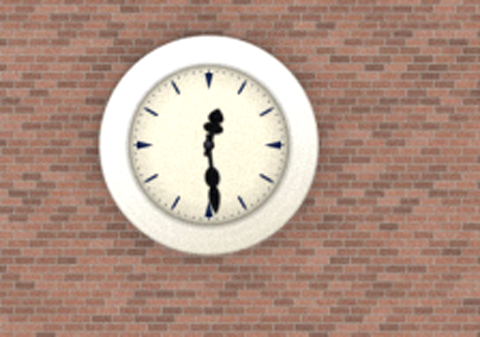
**12:29**
